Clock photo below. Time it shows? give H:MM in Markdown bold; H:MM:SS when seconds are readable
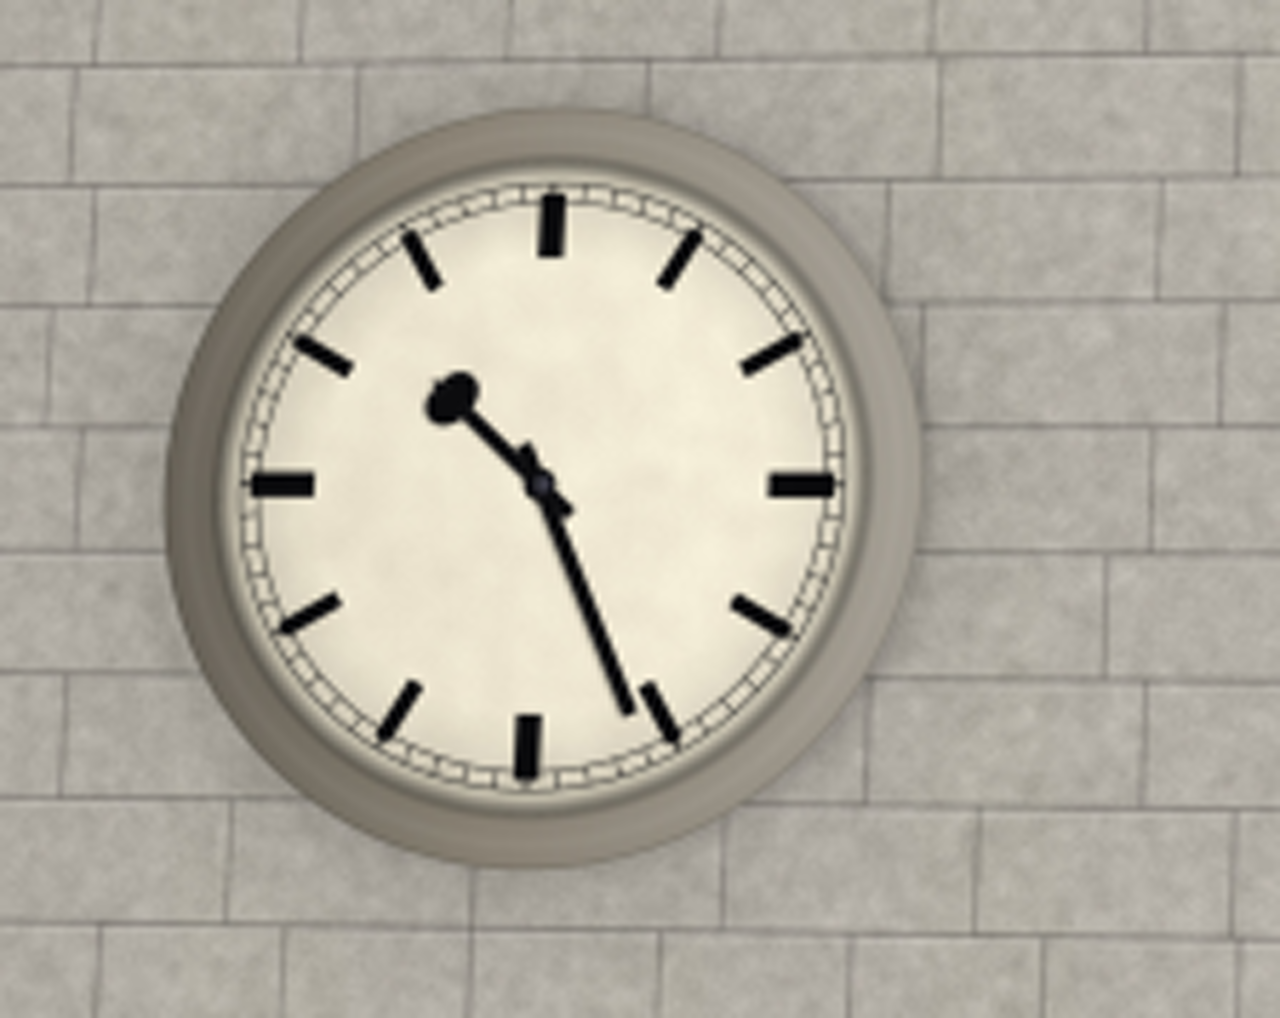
**10:26**
